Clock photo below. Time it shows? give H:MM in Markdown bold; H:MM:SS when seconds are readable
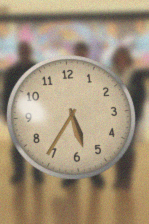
**5:36**
